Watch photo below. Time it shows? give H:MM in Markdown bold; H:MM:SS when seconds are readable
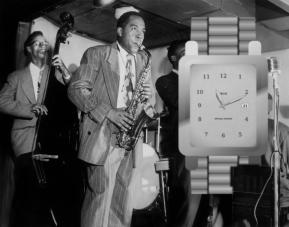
**11:11**
